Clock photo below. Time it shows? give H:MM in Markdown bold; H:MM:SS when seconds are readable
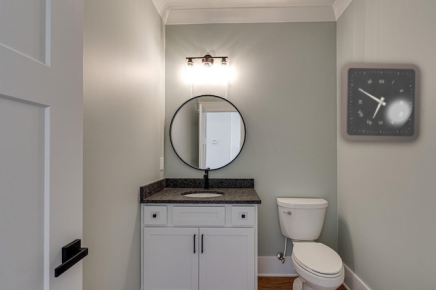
**6:50**
